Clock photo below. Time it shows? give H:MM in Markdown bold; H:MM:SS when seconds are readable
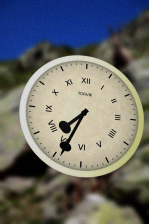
**7:34**
